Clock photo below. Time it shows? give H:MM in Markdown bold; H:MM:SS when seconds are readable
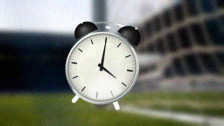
**4:00**
